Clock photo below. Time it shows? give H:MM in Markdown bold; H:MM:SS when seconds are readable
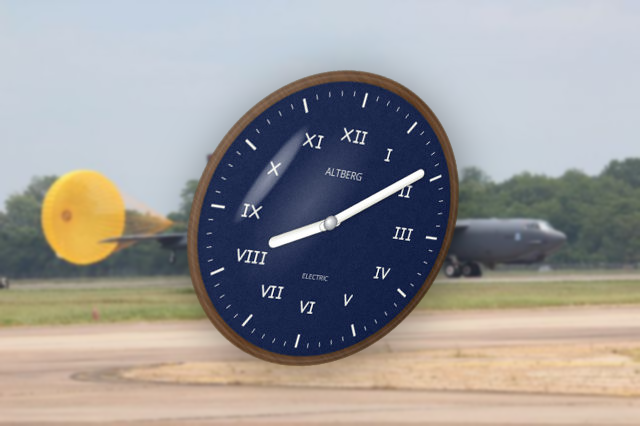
**8:09**
